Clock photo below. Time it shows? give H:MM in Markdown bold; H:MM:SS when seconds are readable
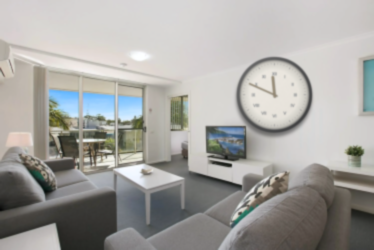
**11:49**
